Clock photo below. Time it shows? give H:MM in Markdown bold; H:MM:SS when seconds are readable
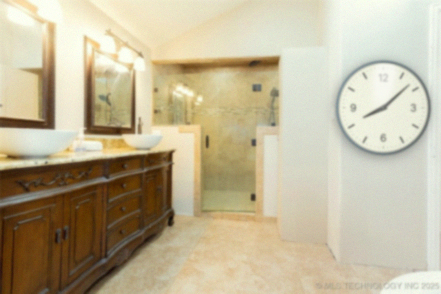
**8:08**
